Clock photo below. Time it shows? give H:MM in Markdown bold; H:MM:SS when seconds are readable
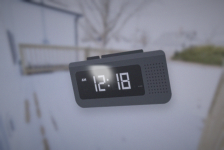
**12:18**
